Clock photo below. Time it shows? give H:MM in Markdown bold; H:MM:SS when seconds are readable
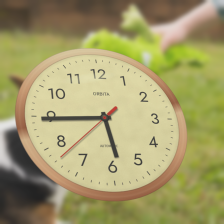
**5:44:38**
